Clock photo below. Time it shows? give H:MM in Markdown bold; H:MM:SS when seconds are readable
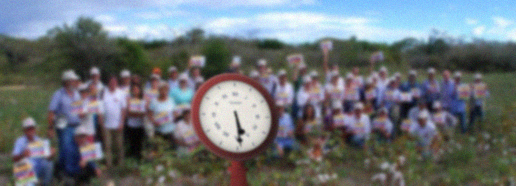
**5:29**
